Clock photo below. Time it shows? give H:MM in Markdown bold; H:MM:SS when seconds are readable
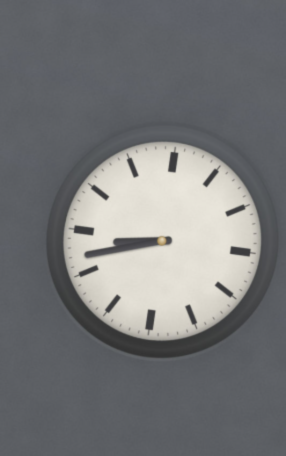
**8:42**
